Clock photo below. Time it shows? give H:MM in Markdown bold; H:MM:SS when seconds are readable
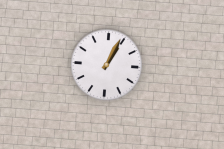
**1:04**
